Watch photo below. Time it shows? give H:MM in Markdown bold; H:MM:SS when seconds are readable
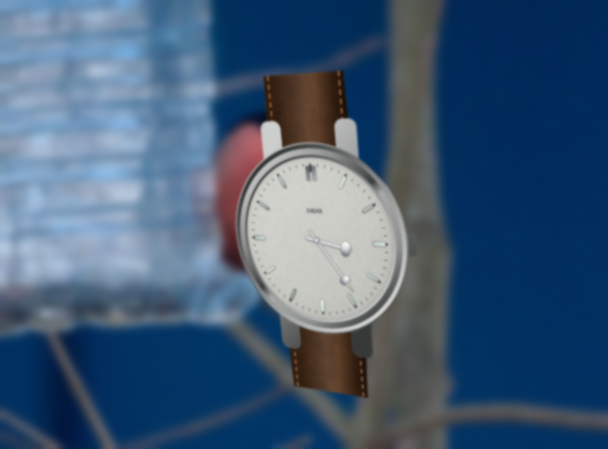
**3:24**
